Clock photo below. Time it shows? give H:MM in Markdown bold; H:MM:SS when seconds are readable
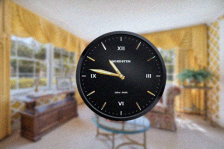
**10:47**
